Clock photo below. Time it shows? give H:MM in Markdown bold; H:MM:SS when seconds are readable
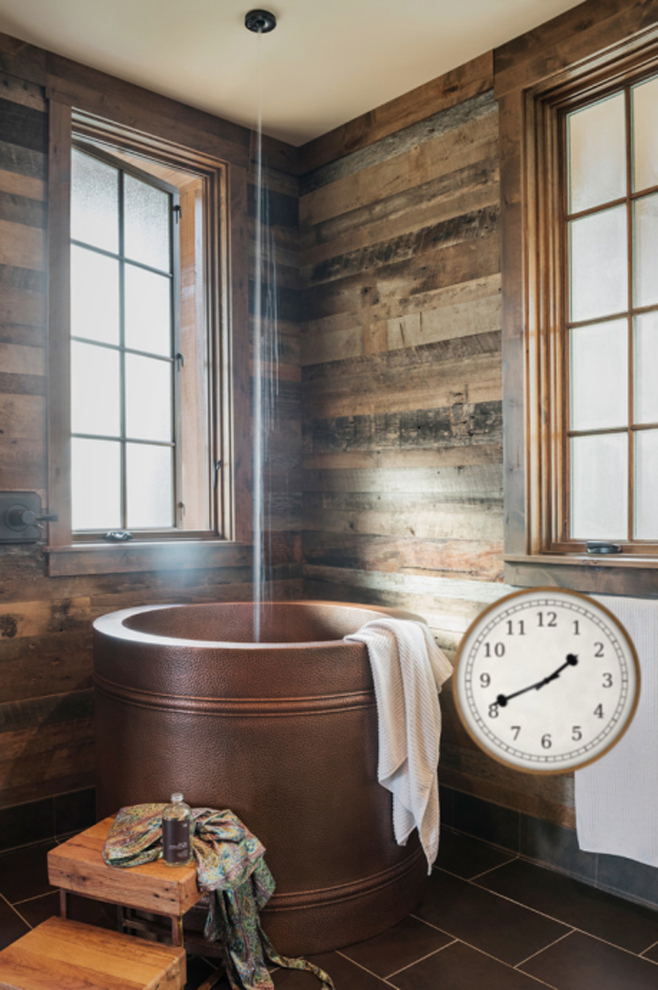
**1:41**
